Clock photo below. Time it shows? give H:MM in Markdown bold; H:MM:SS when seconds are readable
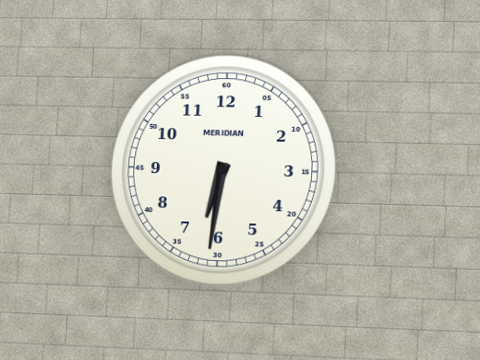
**6:31**
